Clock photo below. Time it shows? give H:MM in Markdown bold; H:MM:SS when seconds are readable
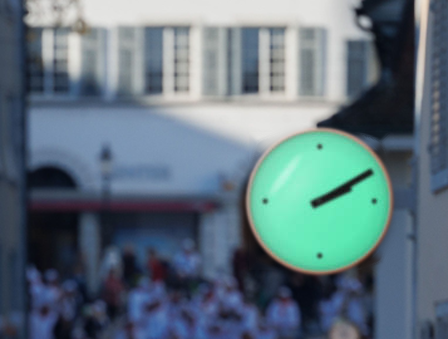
**2:10**
